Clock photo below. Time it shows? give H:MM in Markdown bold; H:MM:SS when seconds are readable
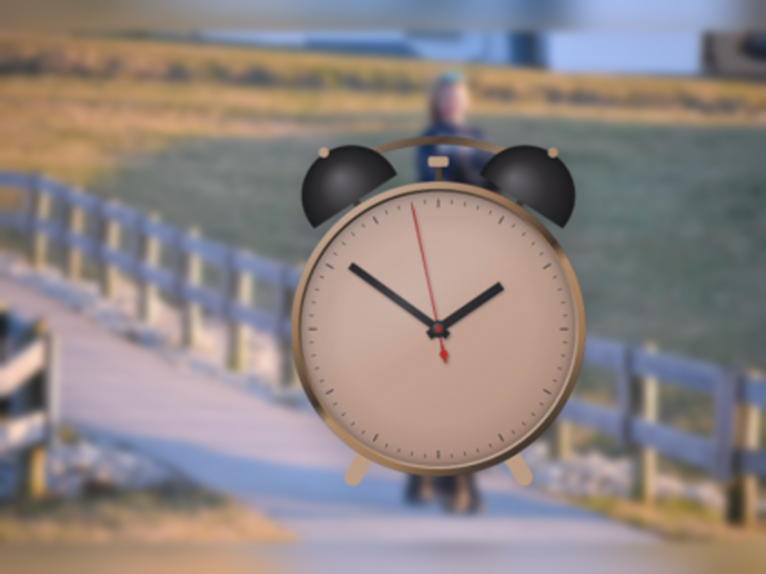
**1:50:58**
